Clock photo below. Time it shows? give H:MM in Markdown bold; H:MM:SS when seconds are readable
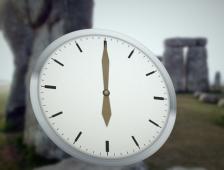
**6:00**
